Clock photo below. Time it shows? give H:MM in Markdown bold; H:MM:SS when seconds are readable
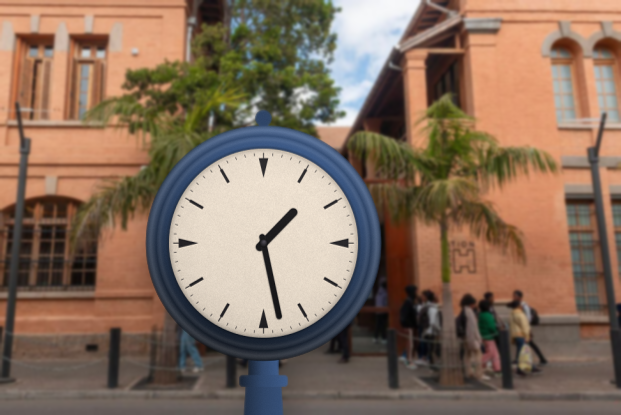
**1:28**
